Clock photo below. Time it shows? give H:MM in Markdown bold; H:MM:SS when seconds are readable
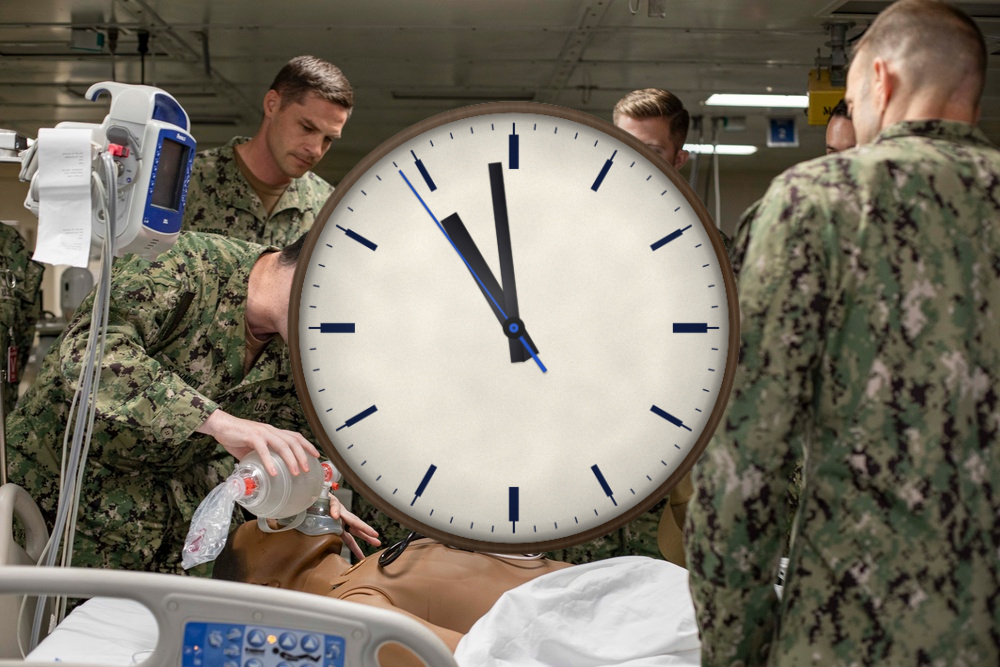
**10:58:54**
